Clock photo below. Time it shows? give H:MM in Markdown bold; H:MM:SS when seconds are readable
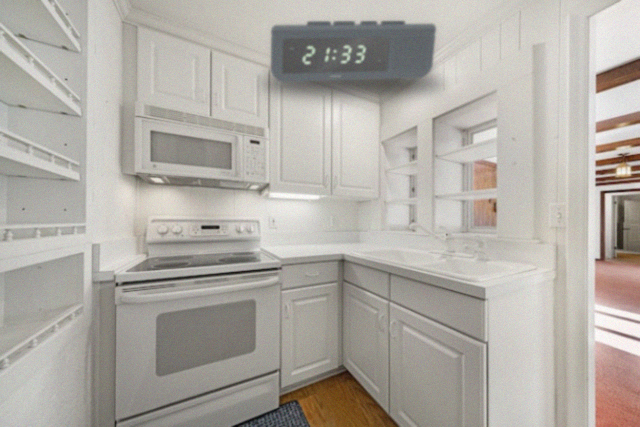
**21:33**
